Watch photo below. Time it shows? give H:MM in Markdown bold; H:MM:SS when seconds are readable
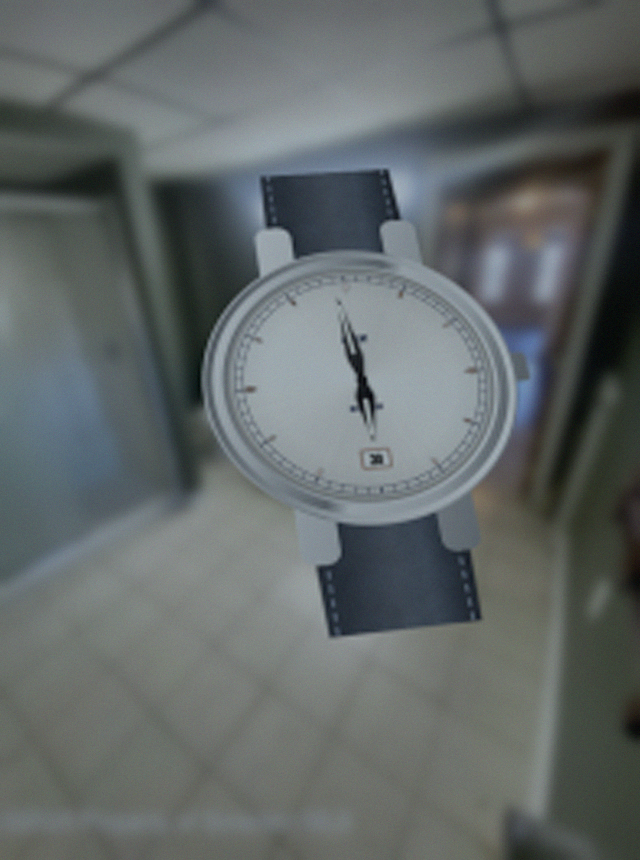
**5:59**
